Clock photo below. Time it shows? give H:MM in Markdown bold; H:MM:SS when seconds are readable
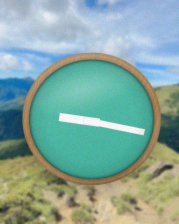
**9:17**
